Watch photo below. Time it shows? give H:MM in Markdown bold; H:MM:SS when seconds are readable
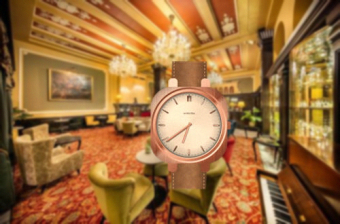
**6:39**
